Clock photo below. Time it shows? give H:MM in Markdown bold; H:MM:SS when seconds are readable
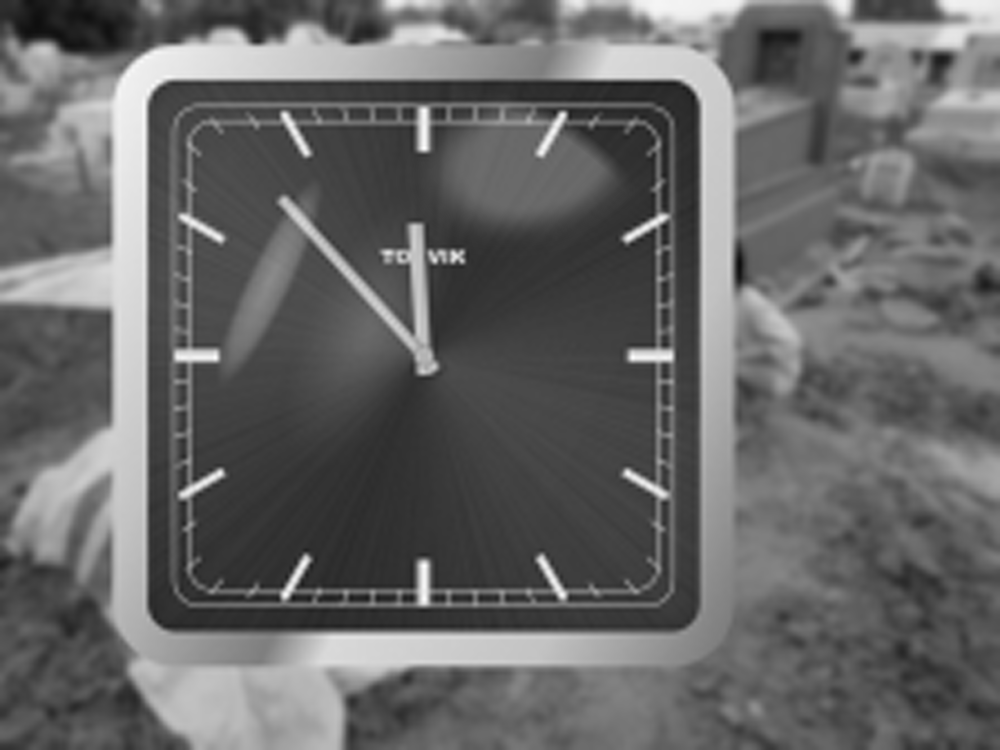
**11:53**
